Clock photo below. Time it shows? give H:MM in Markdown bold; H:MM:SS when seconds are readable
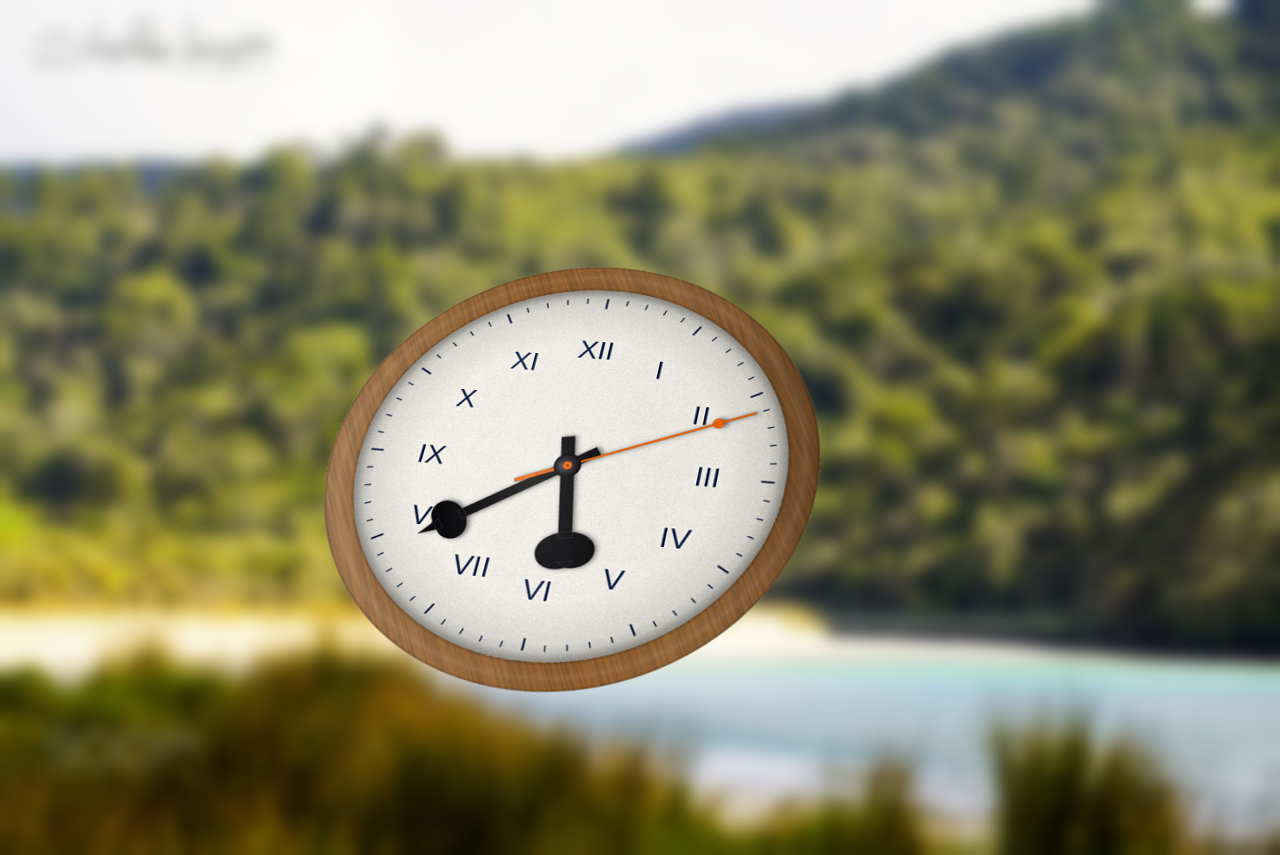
**5:39:11**
